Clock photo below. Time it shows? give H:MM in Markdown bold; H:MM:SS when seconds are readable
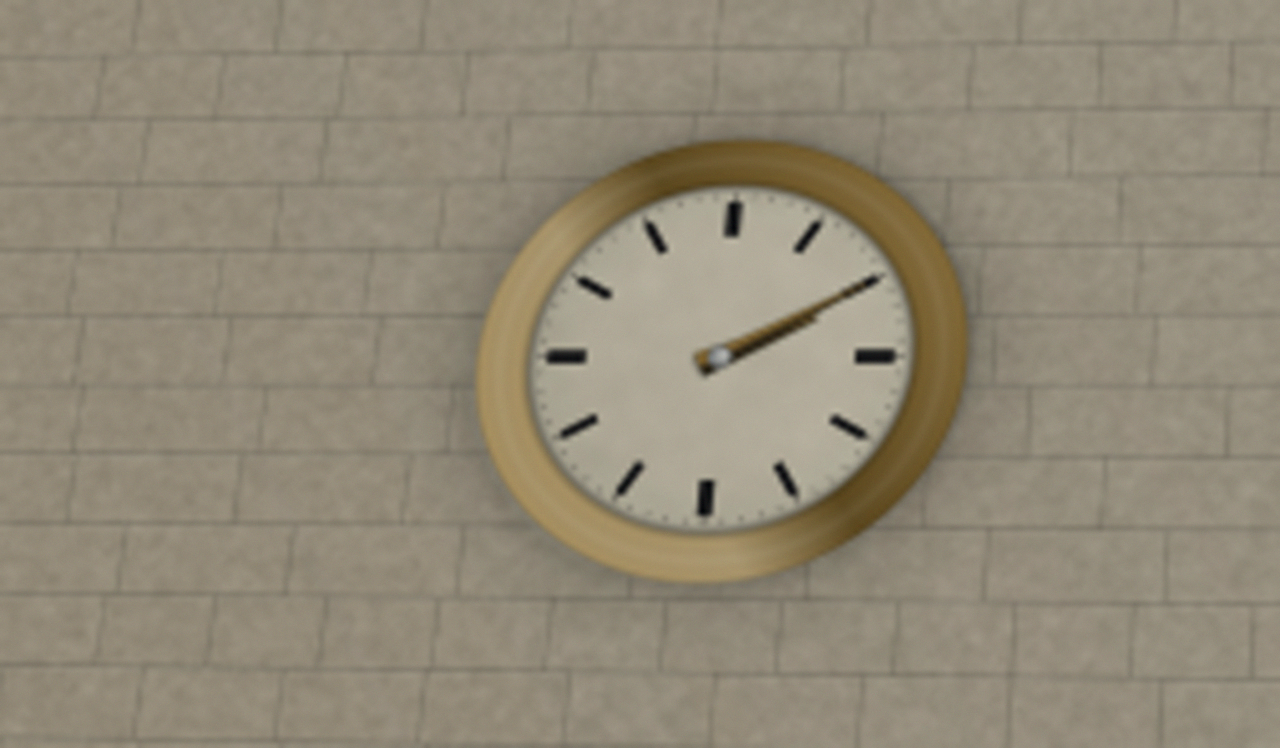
**2:10**
